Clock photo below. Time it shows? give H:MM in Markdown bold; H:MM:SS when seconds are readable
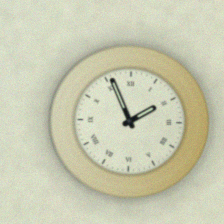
**1:56**
